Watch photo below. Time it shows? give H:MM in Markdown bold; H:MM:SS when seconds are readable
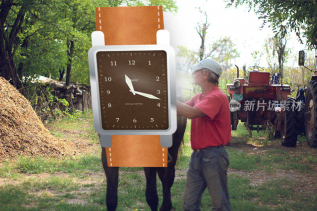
**11:18**
